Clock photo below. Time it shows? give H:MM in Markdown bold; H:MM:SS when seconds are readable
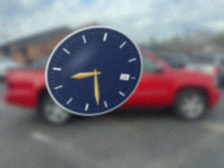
**8:27**
